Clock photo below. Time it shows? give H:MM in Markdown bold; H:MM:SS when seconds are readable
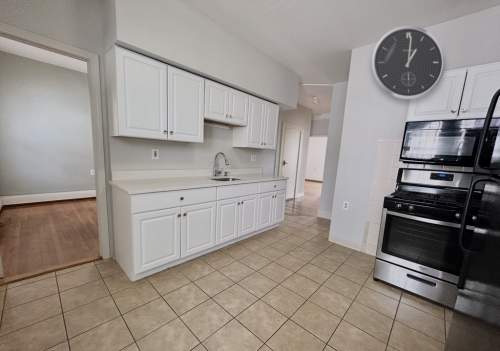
**1:01**
